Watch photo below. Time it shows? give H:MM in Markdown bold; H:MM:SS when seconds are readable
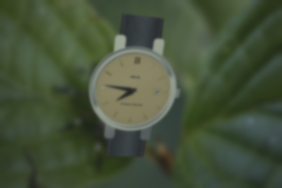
**7:46**
